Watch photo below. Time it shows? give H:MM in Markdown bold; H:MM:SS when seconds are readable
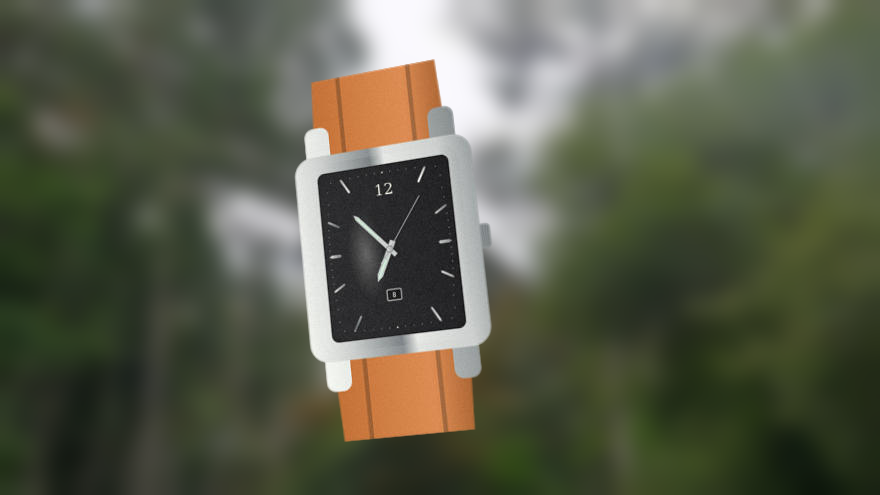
**6:53:06**
